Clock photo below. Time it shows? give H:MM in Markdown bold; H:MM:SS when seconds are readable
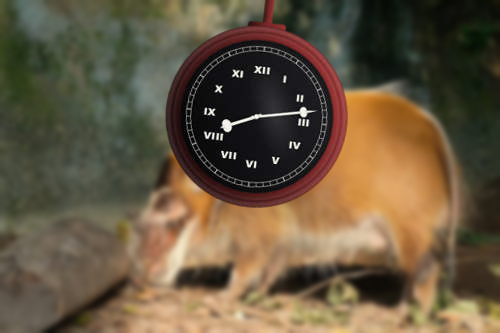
**8:13**
